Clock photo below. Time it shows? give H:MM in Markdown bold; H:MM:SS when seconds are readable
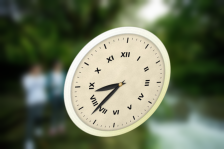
**8:37**
